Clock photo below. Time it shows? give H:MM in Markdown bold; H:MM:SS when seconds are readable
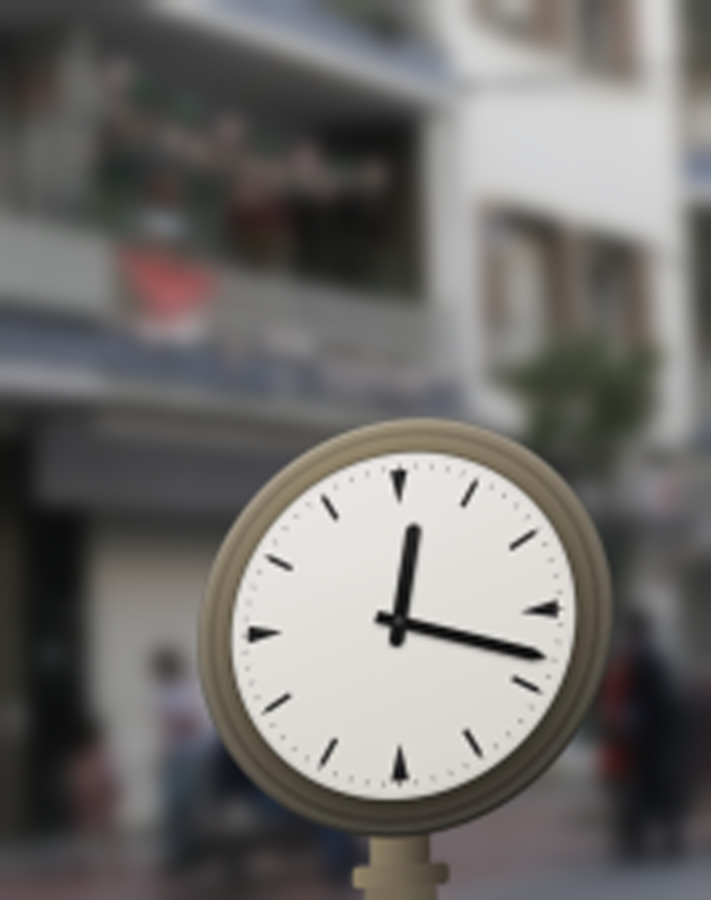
**12:18**
